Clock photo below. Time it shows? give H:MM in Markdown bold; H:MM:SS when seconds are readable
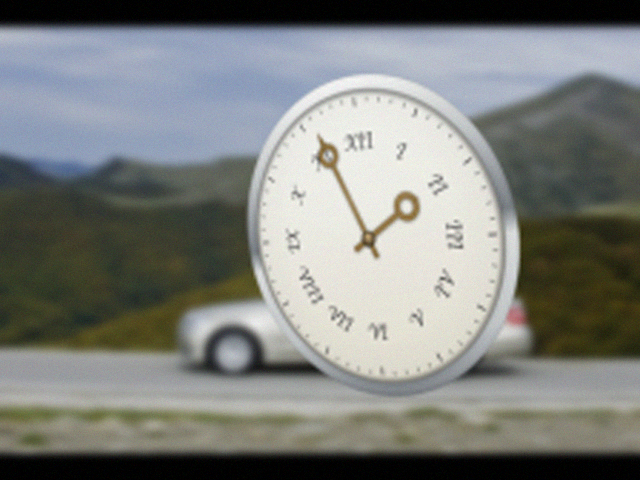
**1:56**
